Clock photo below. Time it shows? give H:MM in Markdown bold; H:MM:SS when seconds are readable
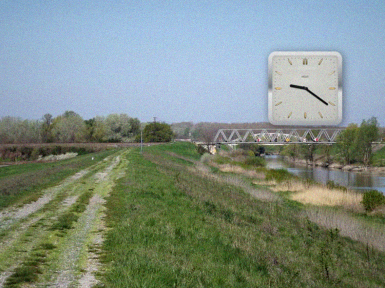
**9:21**
